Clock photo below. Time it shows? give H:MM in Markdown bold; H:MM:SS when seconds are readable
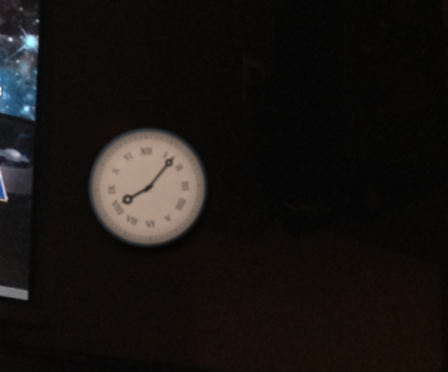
**8:07**
